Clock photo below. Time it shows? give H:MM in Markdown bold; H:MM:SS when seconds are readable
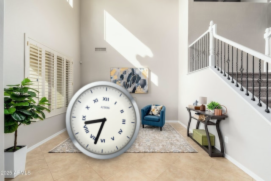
**8:33**
